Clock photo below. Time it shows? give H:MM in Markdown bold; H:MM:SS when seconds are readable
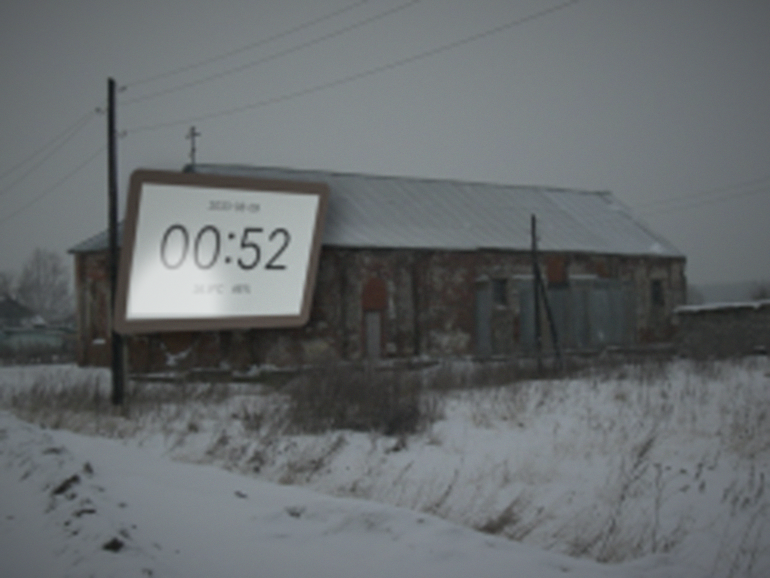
**0:52**
